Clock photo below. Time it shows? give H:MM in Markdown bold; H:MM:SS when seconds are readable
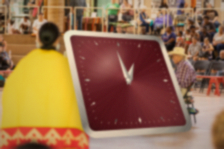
**12:59**
